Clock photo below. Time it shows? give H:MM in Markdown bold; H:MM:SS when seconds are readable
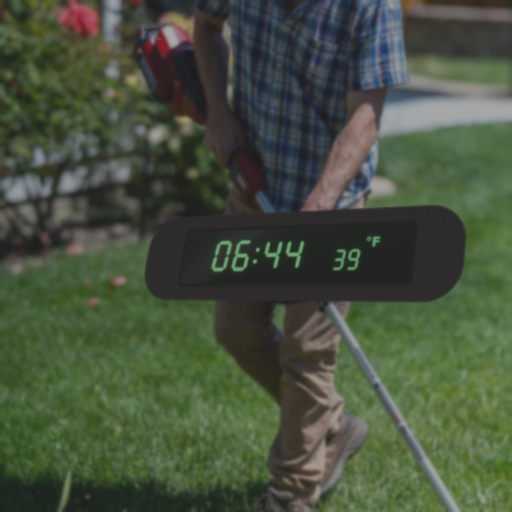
**6:44**
